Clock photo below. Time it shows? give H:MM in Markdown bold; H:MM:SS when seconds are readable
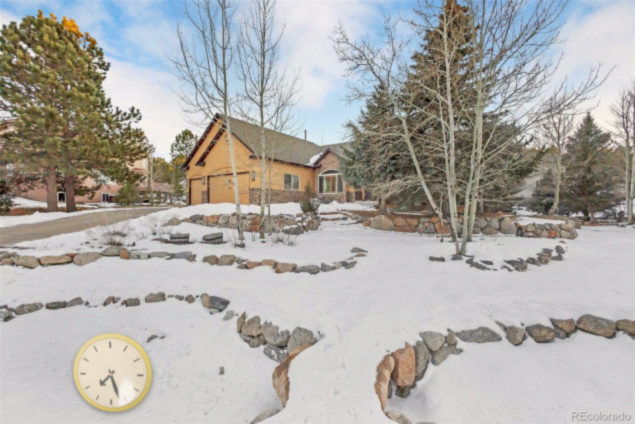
**7:27**
